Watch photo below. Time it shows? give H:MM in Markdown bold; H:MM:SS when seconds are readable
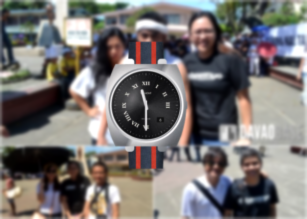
**11:30**
